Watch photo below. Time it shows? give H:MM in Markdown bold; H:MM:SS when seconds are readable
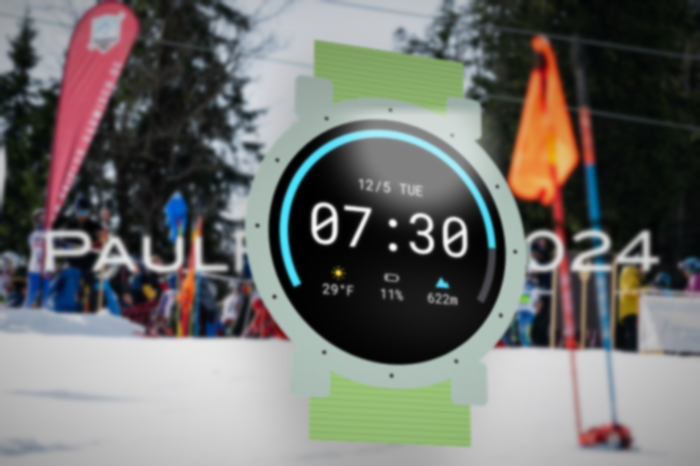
**7:30**
